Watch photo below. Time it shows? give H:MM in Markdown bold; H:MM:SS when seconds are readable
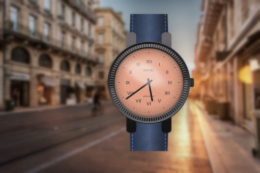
**5:39**
